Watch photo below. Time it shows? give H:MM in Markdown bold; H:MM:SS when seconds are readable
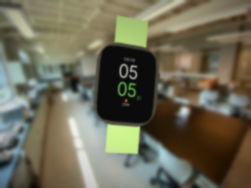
**5:05**
